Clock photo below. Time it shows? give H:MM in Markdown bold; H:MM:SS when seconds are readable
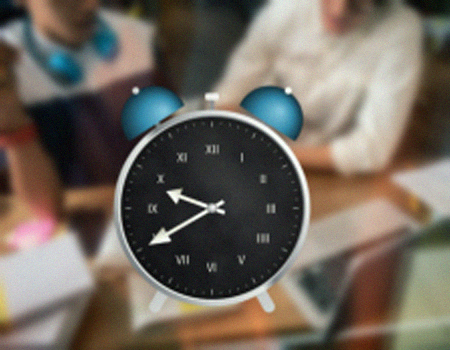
**9:40**
